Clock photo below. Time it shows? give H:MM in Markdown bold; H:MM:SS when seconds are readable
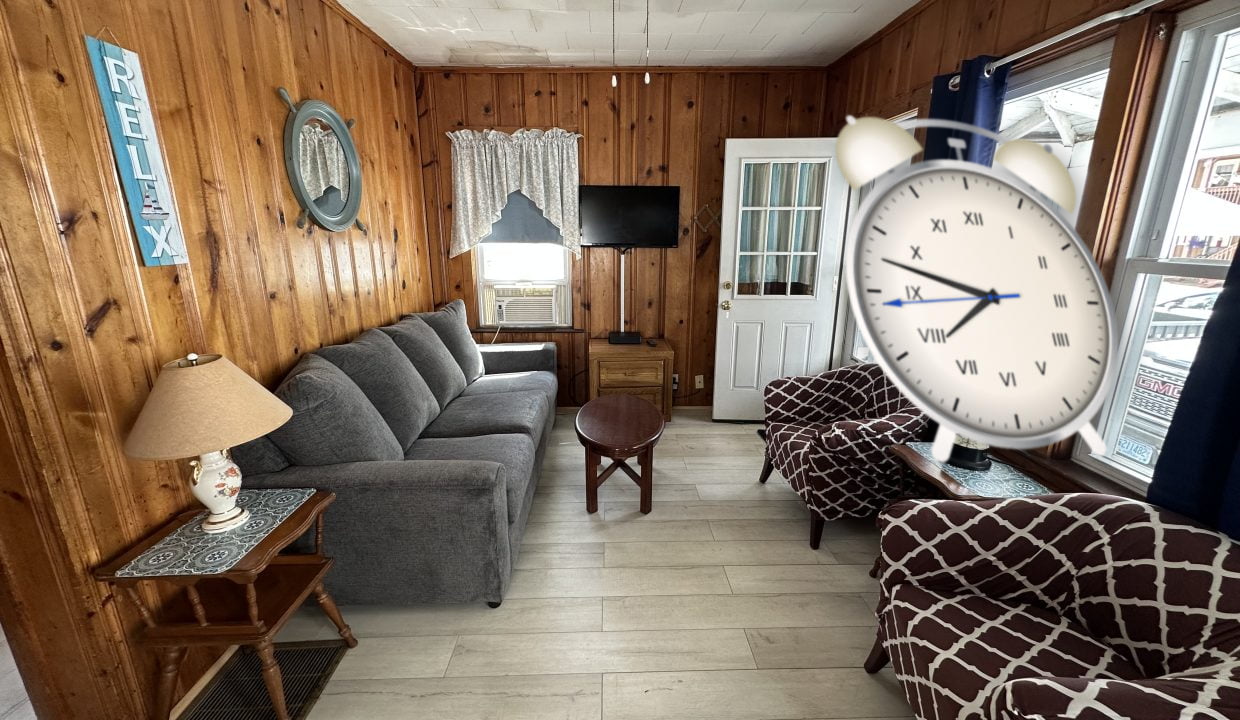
**7:47:44**
